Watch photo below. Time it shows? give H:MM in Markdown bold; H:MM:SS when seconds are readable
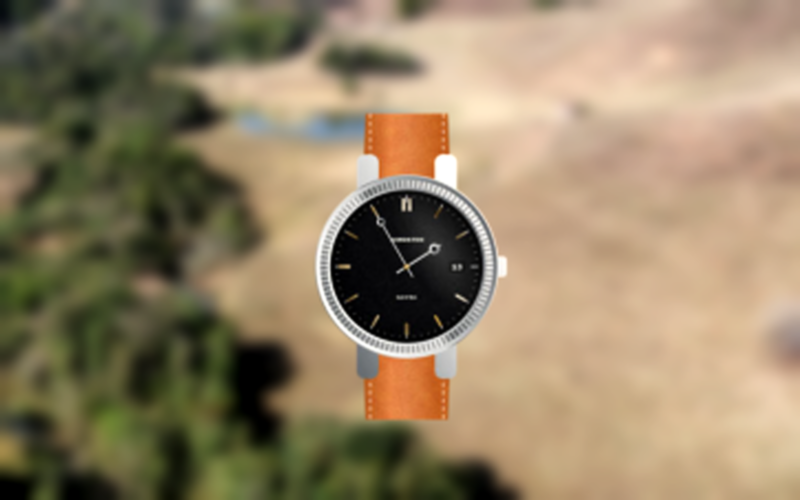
**1:55**
